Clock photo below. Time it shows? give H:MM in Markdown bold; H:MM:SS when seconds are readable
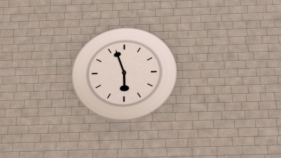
**5:57**
